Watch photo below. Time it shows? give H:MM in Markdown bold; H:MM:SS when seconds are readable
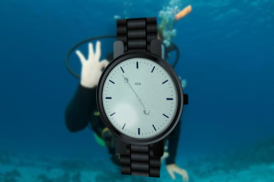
**4:54**
